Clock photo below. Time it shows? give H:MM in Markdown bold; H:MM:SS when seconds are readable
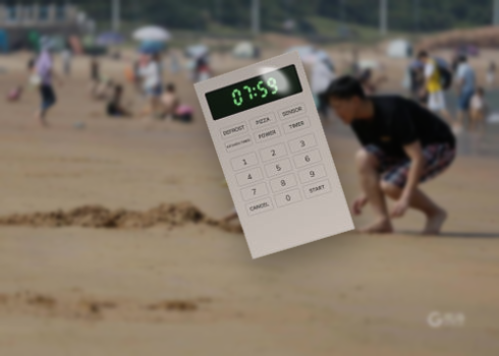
**7:59**
